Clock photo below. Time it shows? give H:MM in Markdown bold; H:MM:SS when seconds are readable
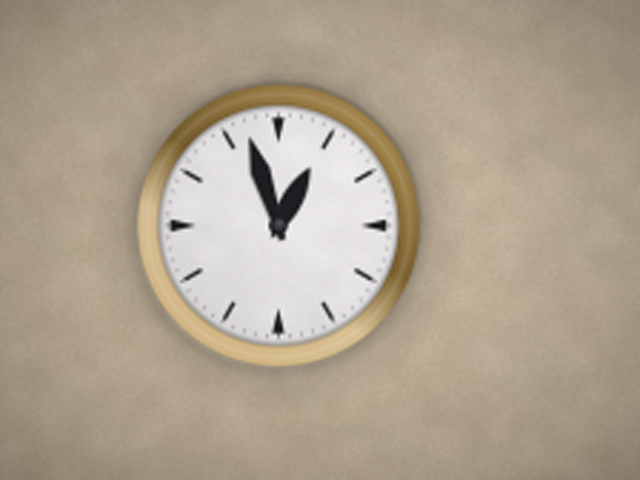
**12:57**
